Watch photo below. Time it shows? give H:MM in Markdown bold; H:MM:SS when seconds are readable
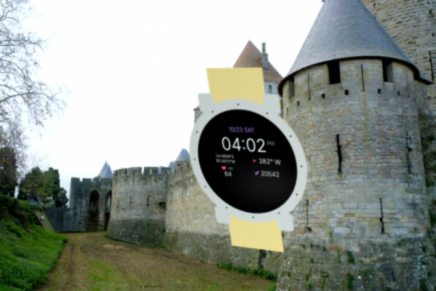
**4:02**
